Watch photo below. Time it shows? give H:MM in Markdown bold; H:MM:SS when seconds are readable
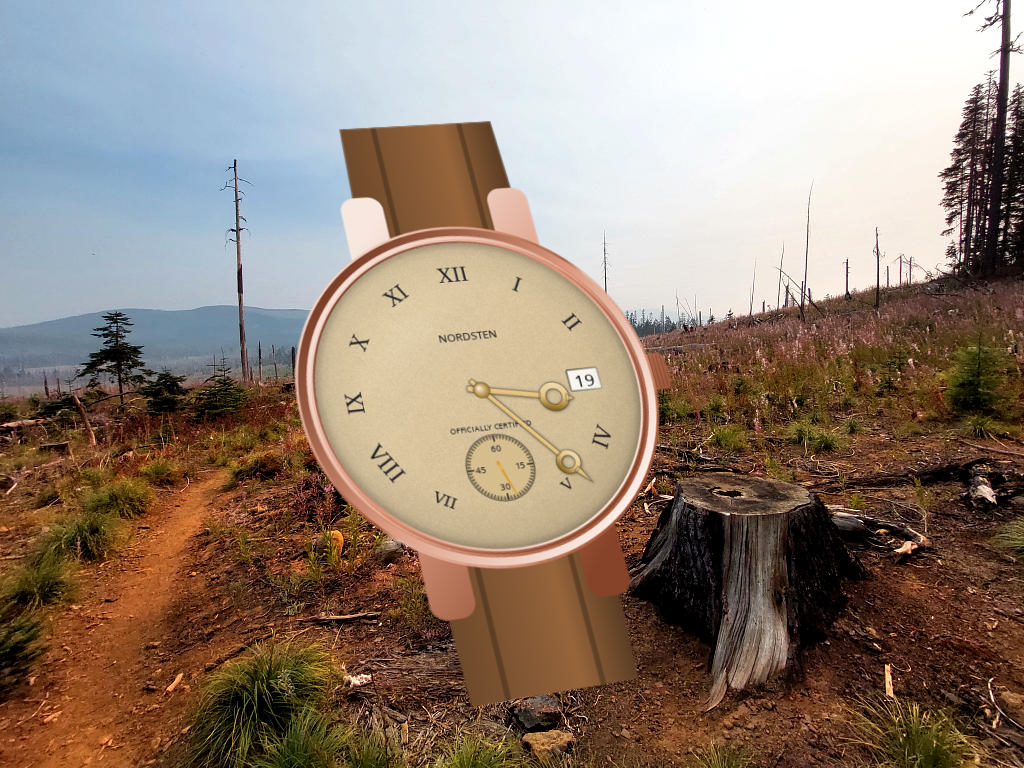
**3:23:27**
